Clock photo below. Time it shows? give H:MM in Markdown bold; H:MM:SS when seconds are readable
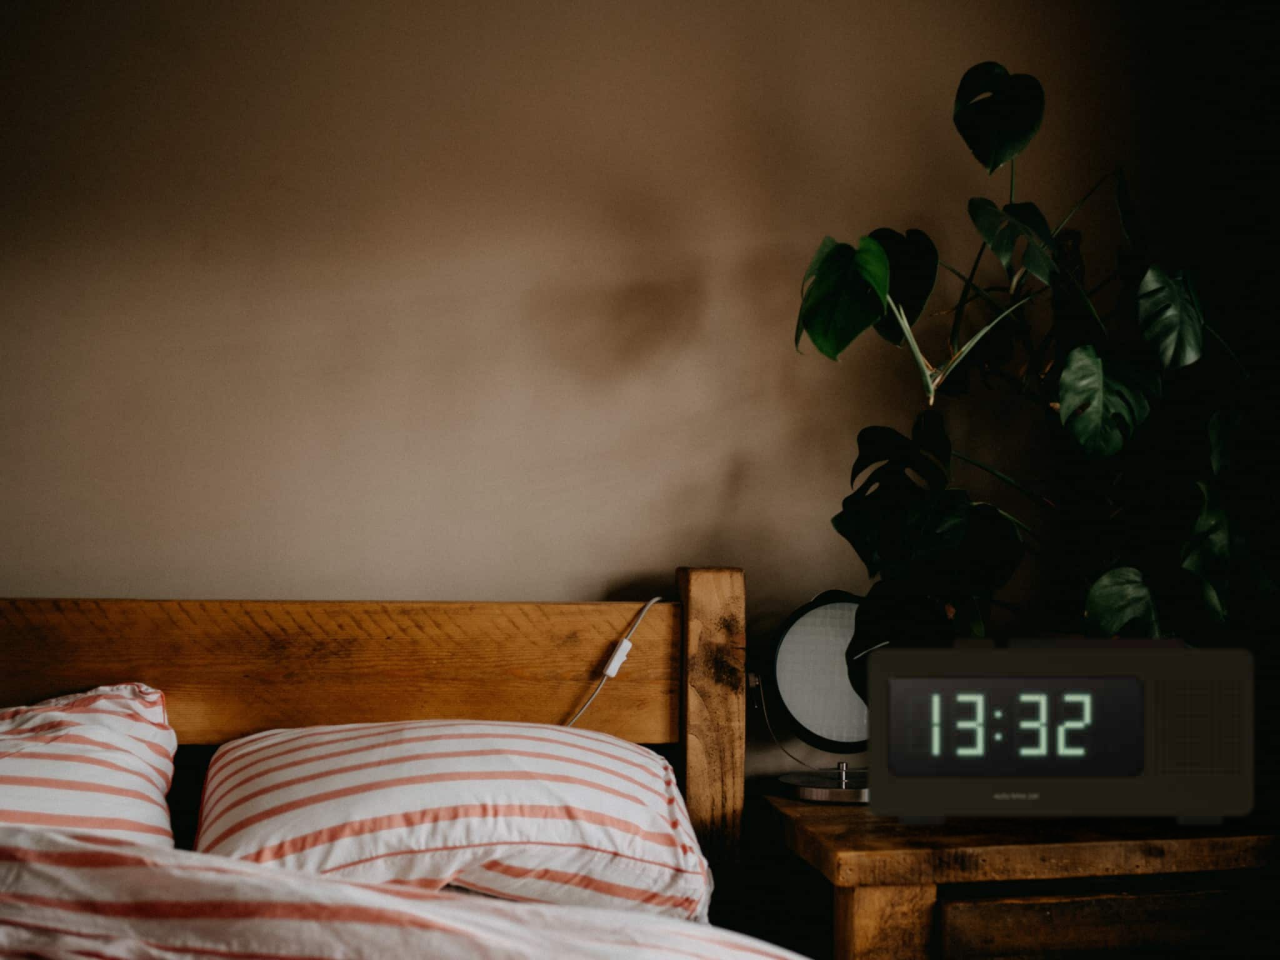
**13:32**
